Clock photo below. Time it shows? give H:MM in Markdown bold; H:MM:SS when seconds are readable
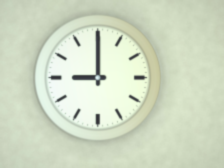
**9:00**
